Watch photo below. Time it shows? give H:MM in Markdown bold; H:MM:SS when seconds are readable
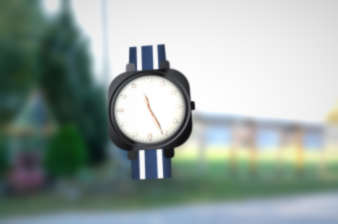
**11:26**
